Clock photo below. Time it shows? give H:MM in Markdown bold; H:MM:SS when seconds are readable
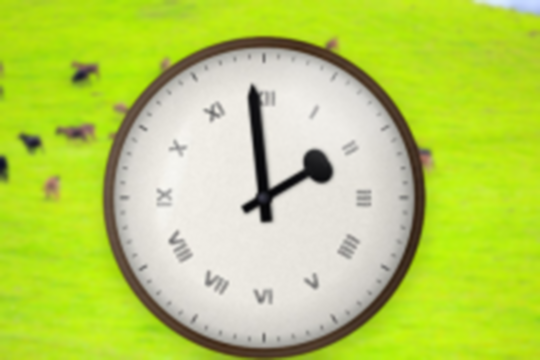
**1:59**
